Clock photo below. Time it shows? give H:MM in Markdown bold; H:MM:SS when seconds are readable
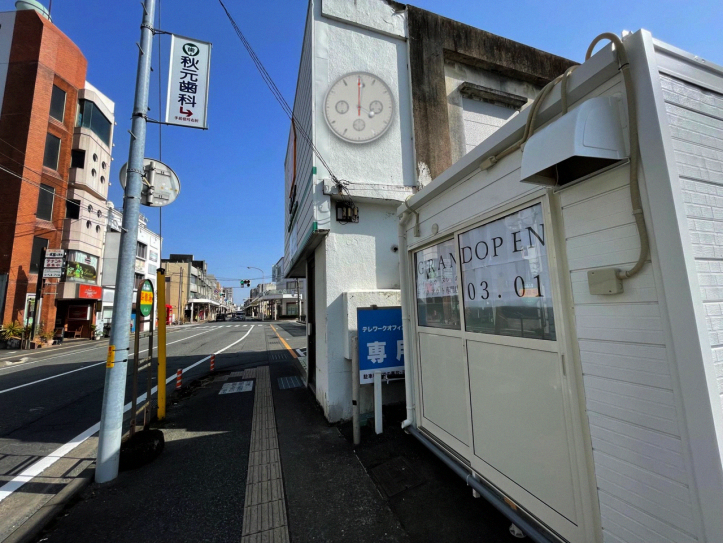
**4:01**
